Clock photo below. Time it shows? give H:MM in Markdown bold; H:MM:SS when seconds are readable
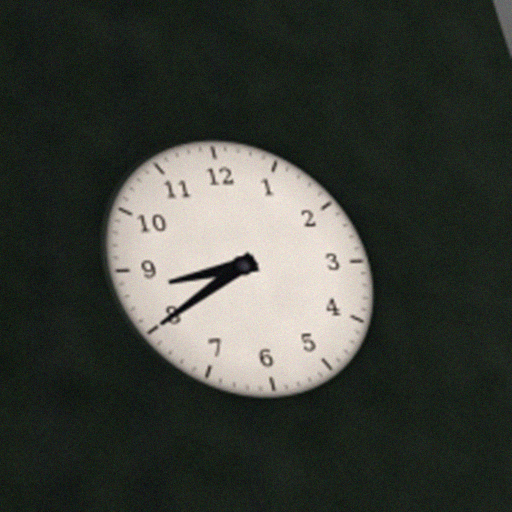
**8:40**
